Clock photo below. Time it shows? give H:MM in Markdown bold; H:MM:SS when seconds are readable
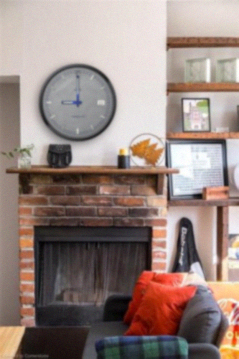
**9:00**
